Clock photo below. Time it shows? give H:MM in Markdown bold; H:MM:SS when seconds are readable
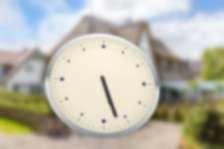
**5:27**
